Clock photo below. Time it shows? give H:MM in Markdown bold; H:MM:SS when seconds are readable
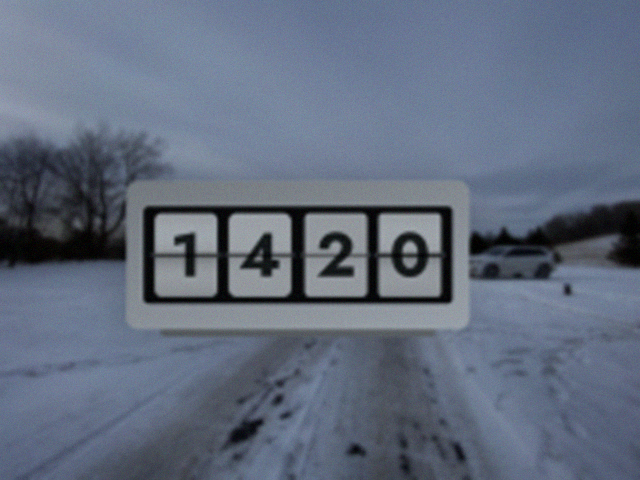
**14:20**
